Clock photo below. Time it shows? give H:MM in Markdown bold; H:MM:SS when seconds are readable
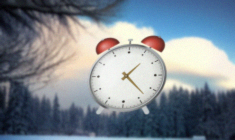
**1:23**
